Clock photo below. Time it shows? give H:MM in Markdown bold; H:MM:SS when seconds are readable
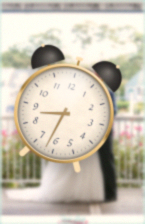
**8:32**
